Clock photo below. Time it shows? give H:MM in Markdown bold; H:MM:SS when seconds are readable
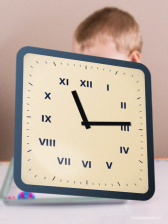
**11:14**
